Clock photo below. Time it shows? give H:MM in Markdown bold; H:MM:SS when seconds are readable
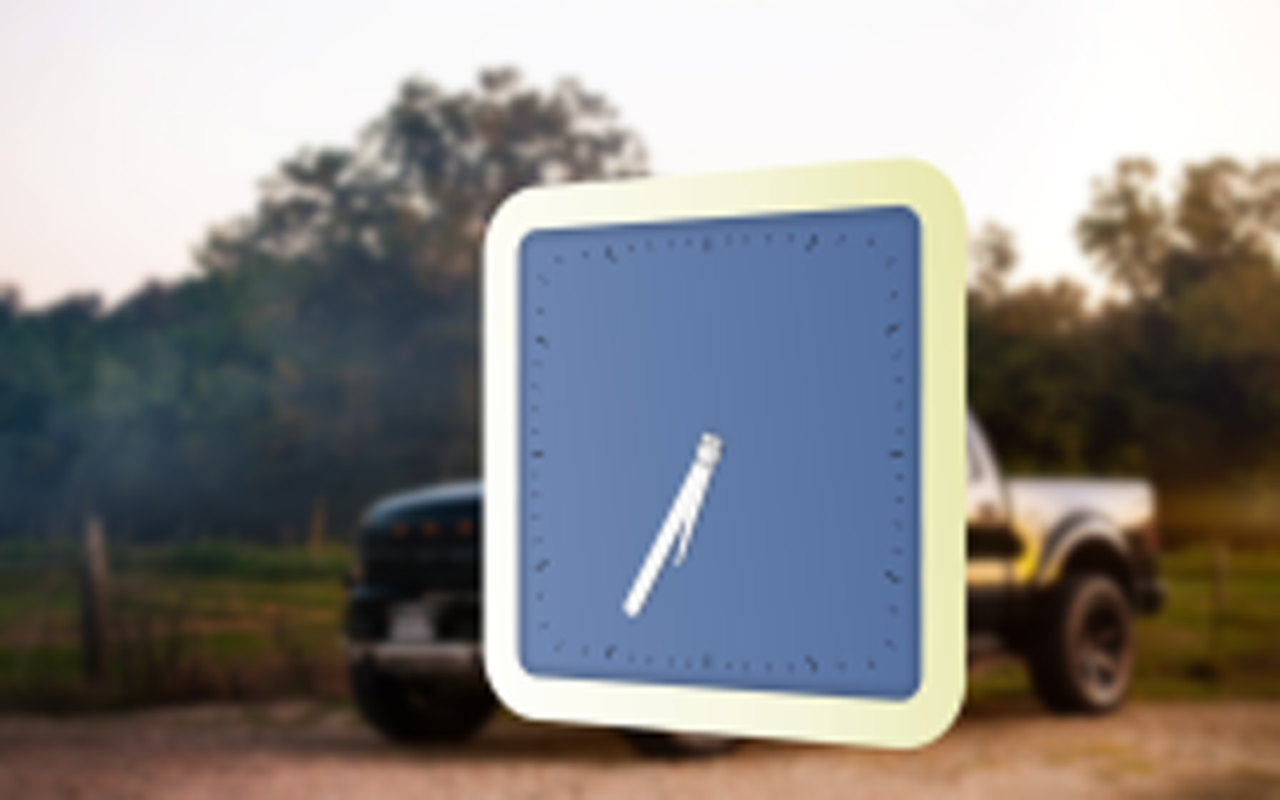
**6:35**
